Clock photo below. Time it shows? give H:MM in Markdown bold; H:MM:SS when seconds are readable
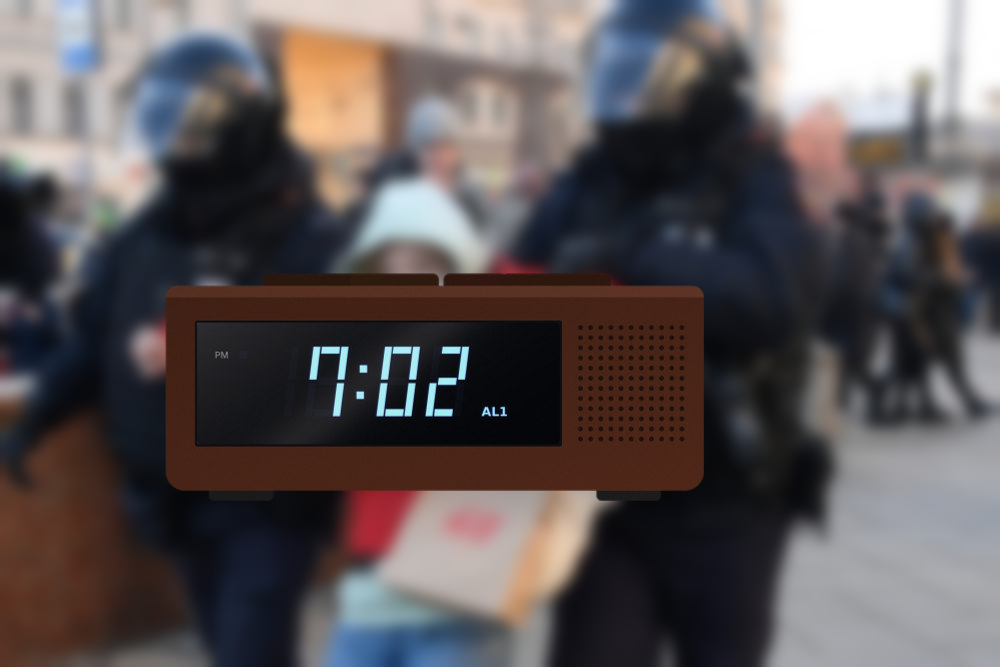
**7:02**
